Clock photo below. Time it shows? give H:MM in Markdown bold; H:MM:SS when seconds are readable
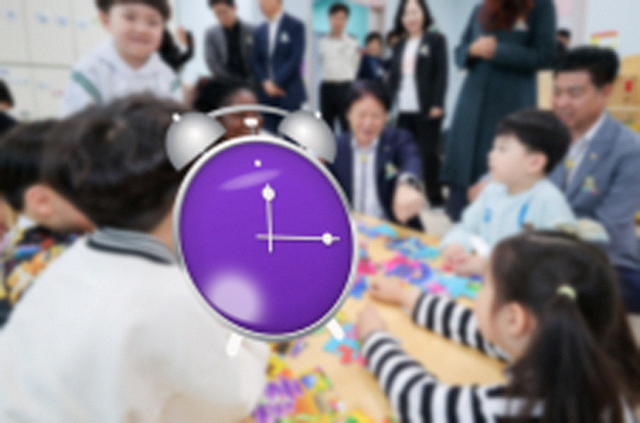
**12:16**
